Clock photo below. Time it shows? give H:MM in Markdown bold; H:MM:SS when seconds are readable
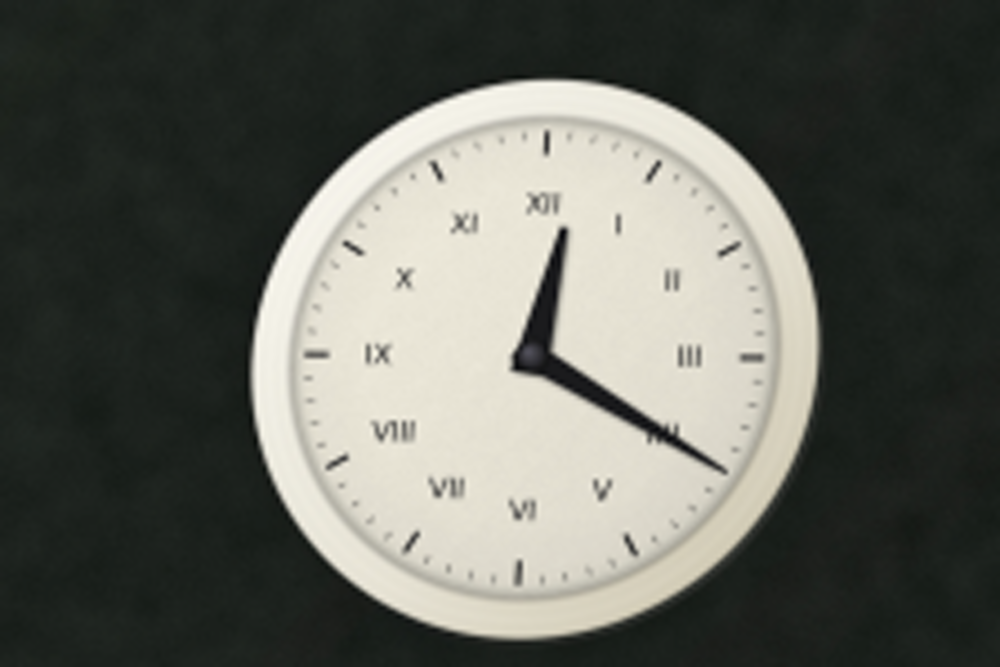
**12:20**
